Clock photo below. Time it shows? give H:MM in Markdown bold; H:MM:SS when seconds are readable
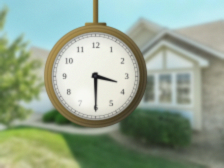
**3:30**
